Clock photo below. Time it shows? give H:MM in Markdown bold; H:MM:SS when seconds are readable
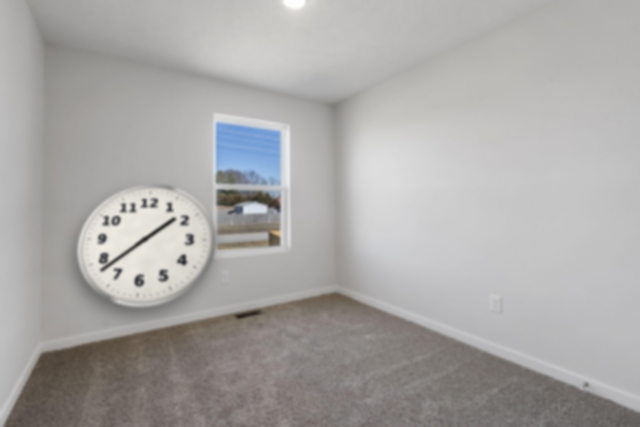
**1:38**
